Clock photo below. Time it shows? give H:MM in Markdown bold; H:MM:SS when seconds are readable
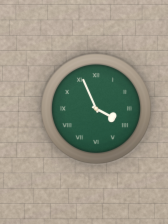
**3:56**
